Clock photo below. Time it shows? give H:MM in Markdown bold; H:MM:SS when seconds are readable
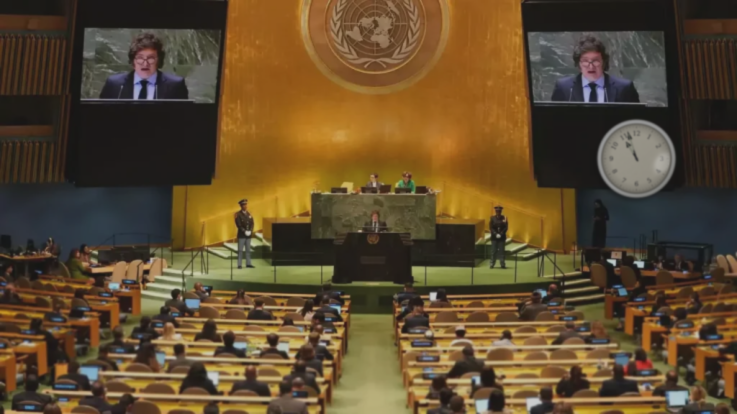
**10:57**
